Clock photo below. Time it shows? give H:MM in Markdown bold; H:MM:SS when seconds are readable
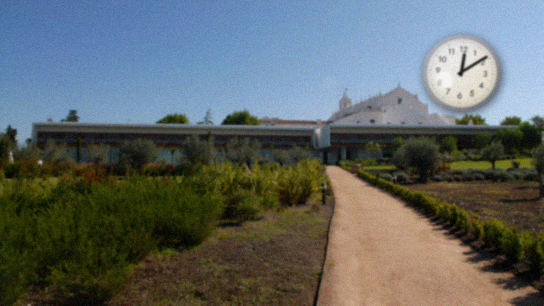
**12:09**
